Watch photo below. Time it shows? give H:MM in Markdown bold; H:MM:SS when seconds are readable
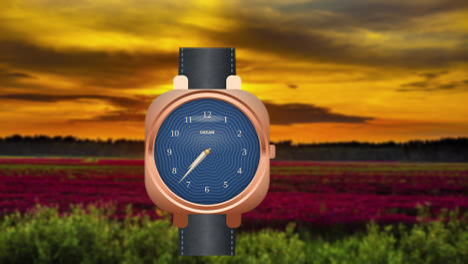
**7:37**
